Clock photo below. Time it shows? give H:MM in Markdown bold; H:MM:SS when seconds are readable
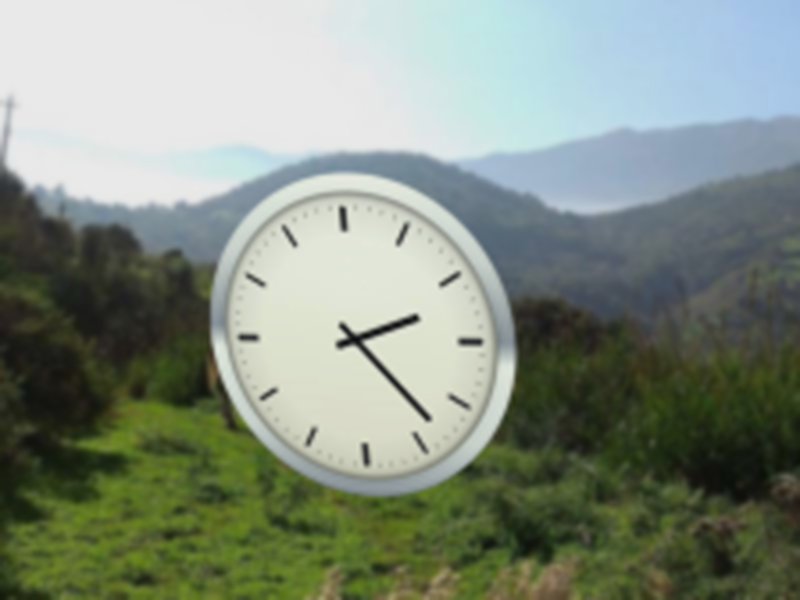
**2:23**
